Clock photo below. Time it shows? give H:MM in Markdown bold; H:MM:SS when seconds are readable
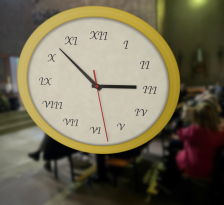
**2:52:28**
